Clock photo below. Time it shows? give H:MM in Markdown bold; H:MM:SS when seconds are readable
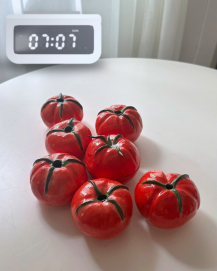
**7:07**
